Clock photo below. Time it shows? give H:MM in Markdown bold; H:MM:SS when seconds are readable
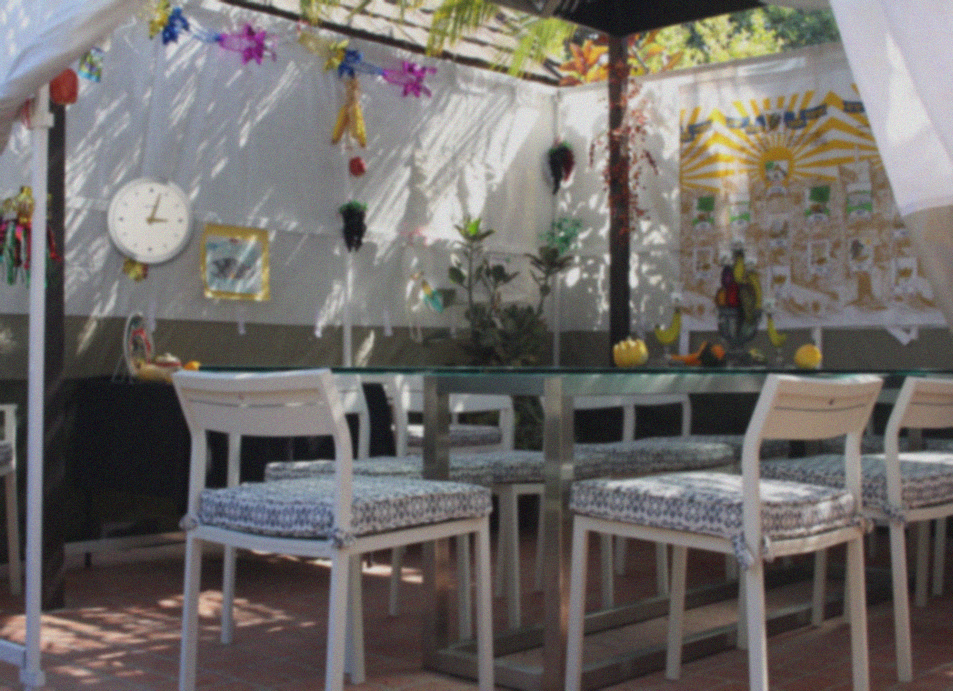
**3:03**
